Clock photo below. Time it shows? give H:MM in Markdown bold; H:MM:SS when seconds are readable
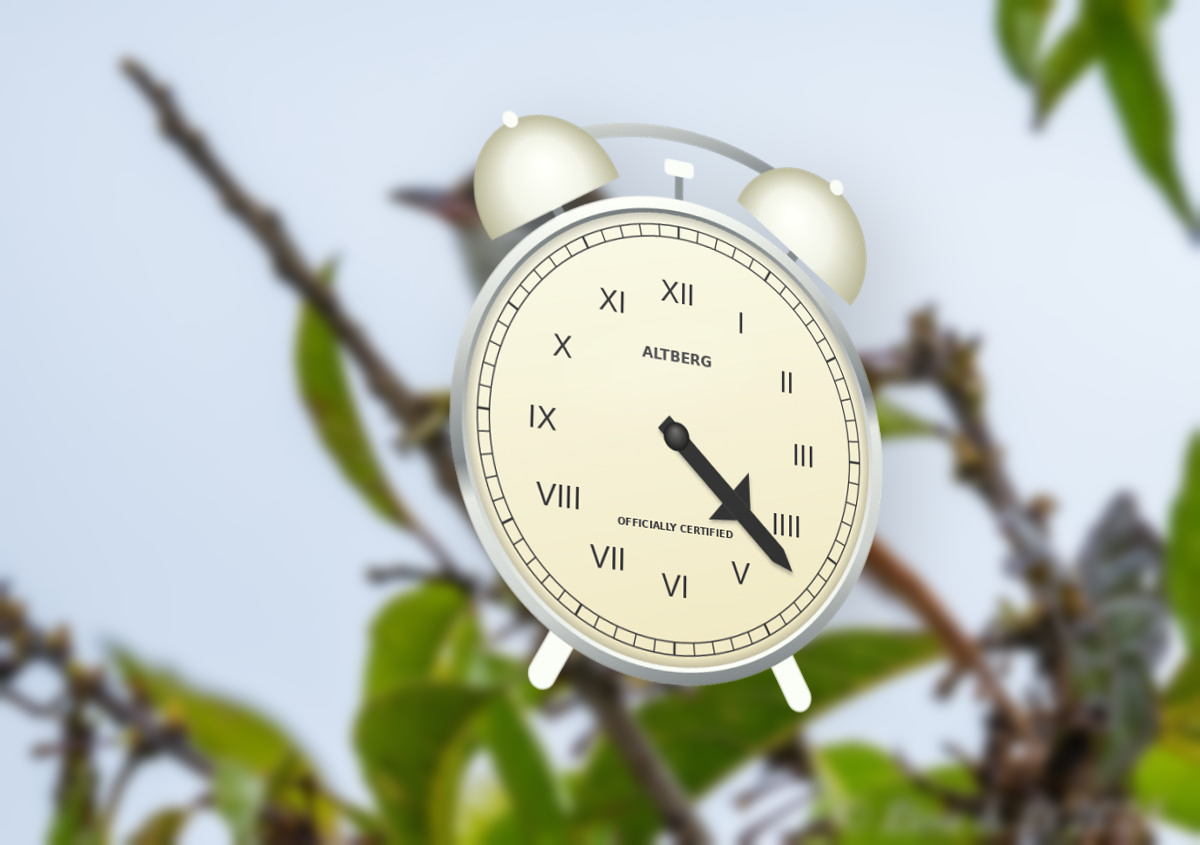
**4:22**
